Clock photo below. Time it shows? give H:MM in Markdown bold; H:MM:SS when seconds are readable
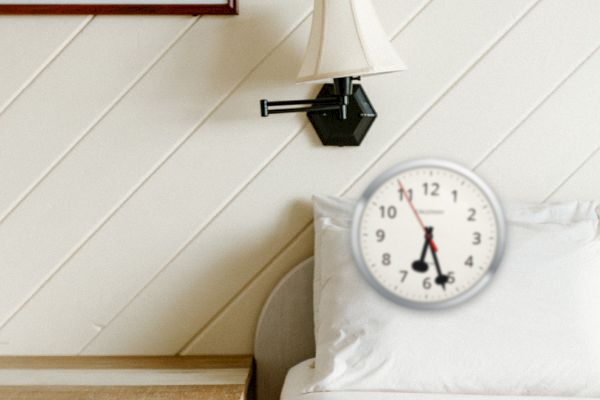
**6:26:55**
